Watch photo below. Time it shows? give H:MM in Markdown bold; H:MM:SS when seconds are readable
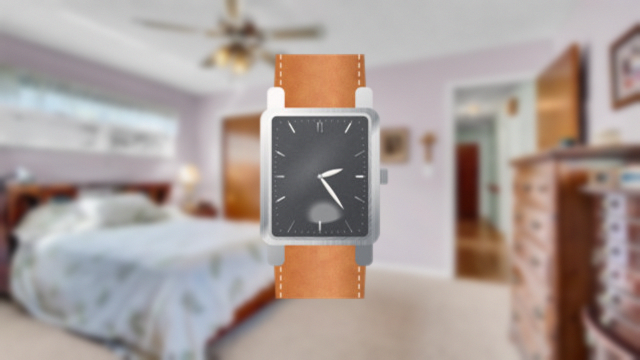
**2:24**
